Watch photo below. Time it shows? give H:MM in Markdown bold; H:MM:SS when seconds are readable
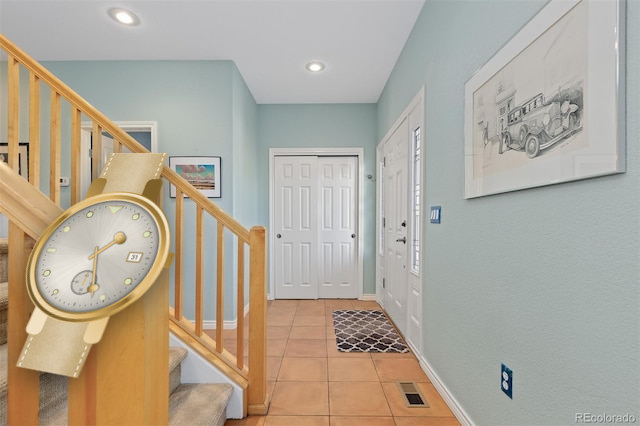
**1:27**
